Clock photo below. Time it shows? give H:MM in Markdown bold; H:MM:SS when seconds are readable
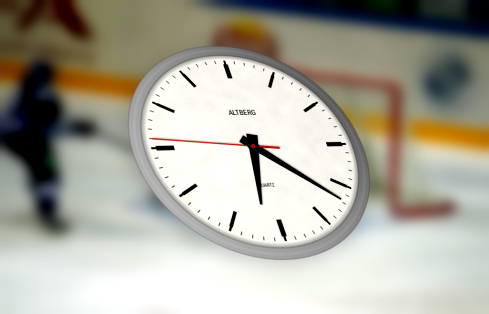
**6:21:46**
